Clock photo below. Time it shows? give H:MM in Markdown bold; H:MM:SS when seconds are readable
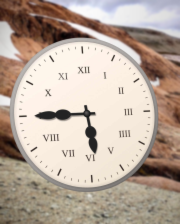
**5:45**
